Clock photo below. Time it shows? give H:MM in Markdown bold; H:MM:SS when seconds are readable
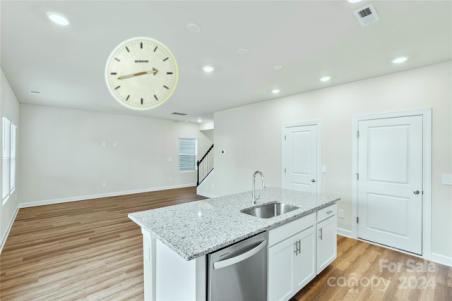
**2:43**
